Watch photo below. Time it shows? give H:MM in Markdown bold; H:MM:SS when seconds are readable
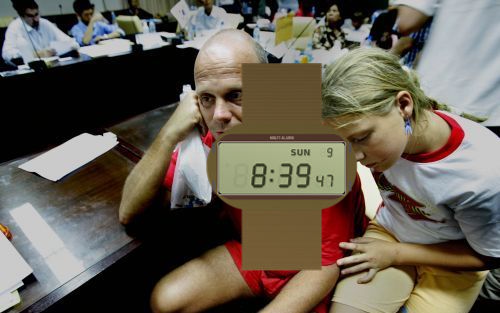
**8:39:47**
